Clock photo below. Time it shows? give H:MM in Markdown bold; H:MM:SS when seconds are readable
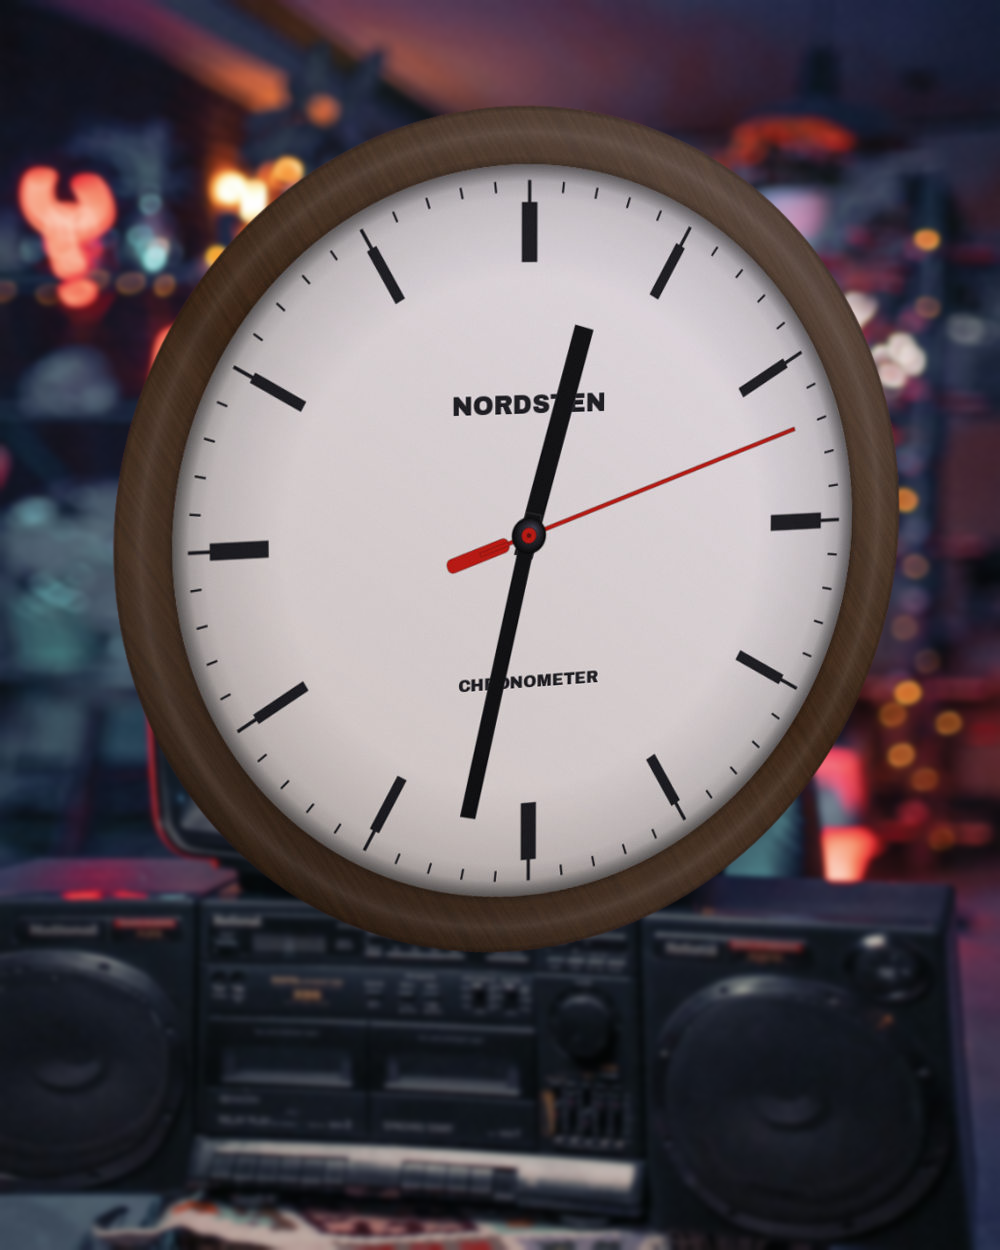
**12:32:12**
